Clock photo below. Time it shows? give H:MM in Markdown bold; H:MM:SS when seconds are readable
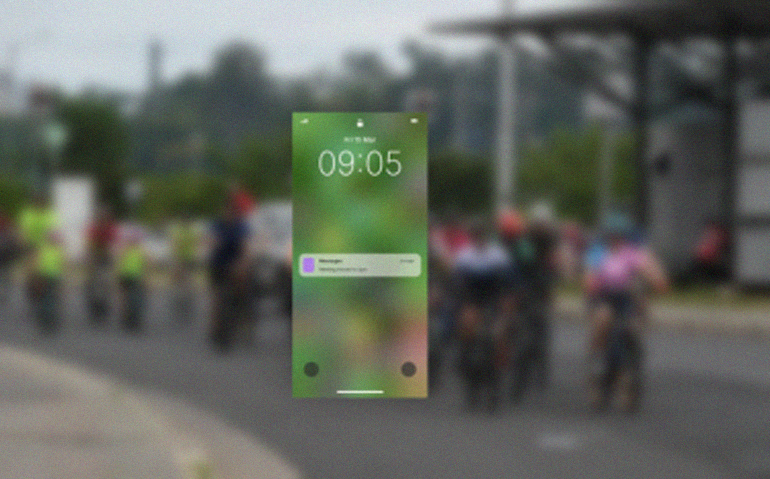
**9:05**
